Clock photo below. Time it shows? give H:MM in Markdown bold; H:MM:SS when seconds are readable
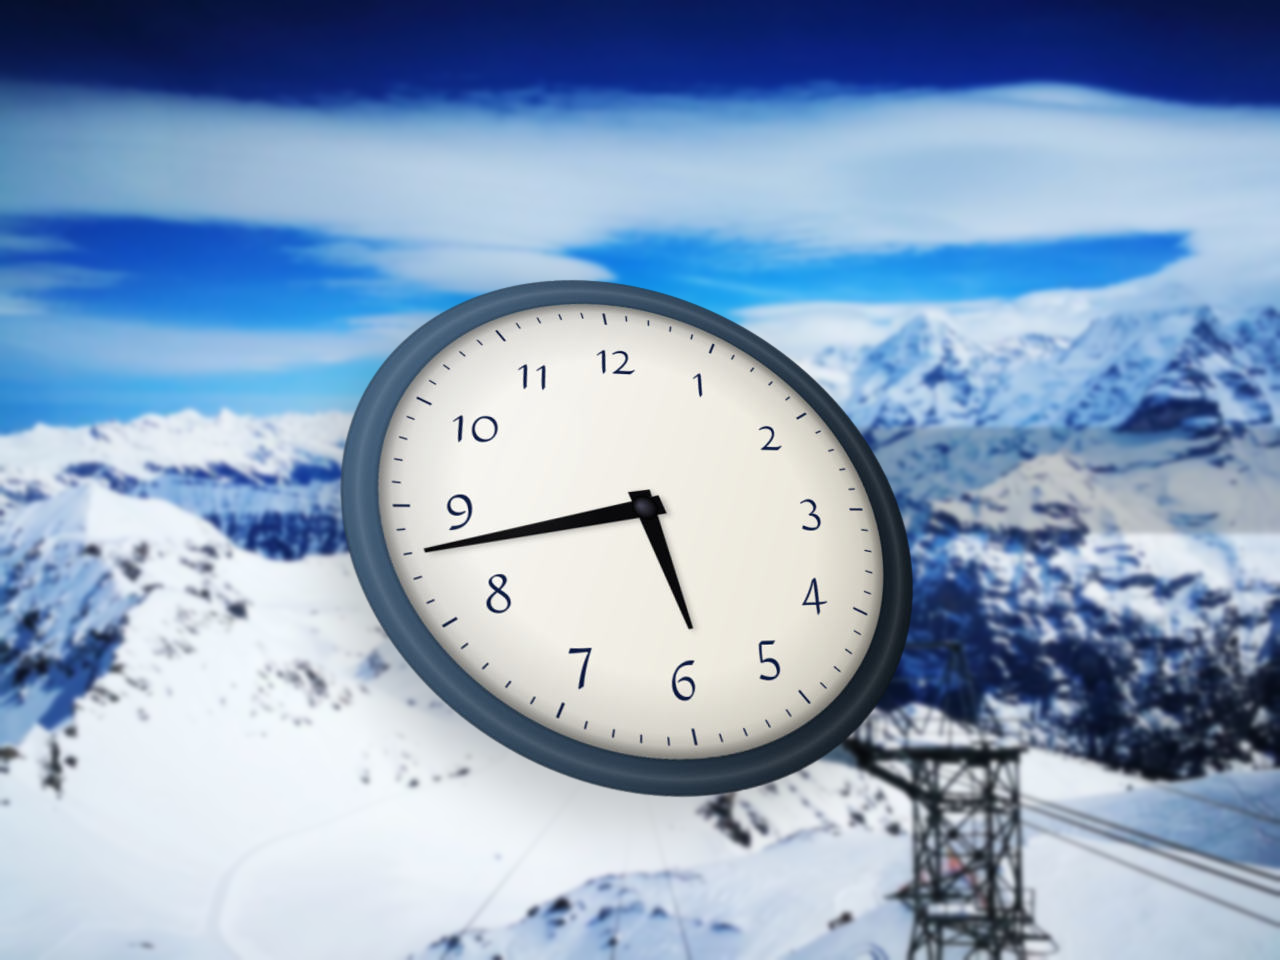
**5:43**
